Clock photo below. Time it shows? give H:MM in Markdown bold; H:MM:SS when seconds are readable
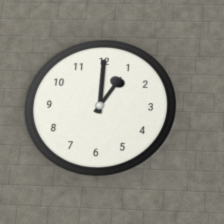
**1:00**
